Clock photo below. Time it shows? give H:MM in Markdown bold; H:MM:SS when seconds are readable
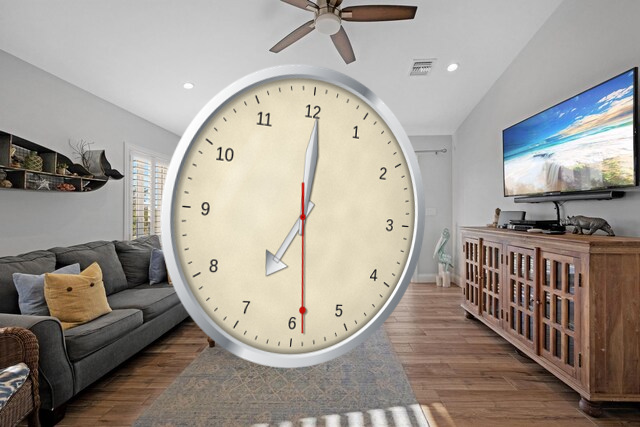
**7:00:29**
